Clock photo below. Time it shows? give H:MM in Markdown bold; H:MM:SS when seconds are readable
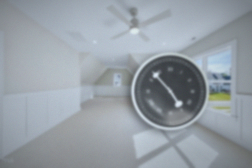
**4:53**
